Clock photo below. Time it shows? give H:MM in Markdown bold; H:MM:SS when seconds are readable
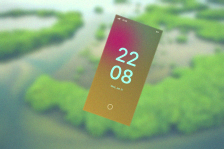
**22:08**
